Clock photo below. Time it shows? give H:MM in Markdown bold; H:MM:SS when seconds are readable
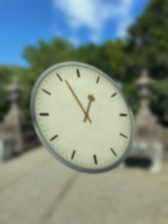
**12:56**
